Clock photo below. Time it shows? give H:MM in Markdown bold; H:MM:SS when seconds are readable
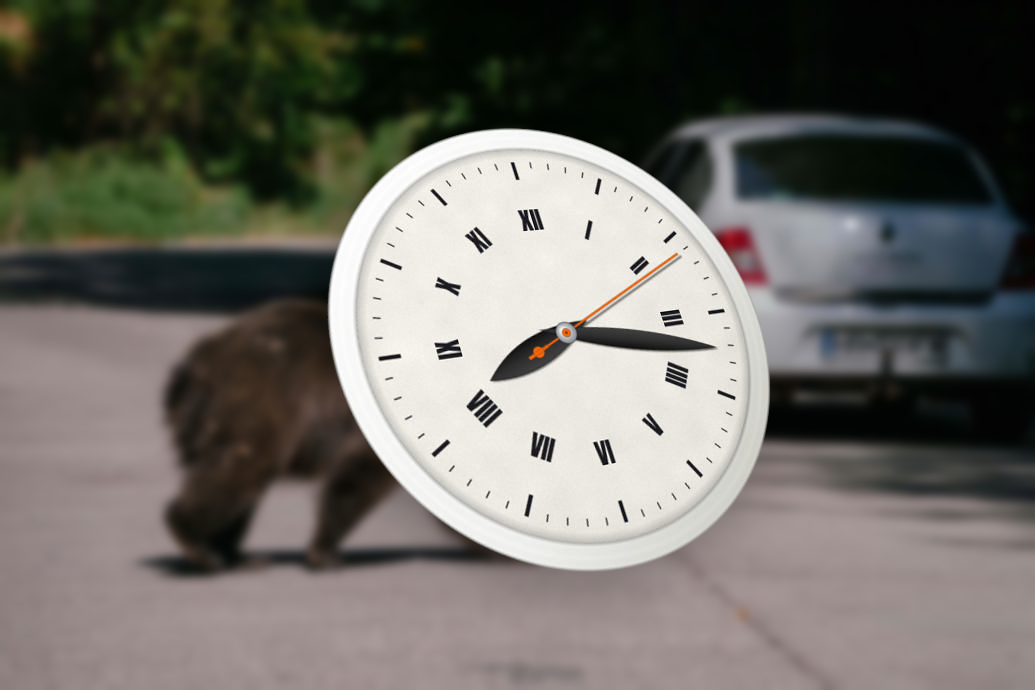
**8:17:11**
